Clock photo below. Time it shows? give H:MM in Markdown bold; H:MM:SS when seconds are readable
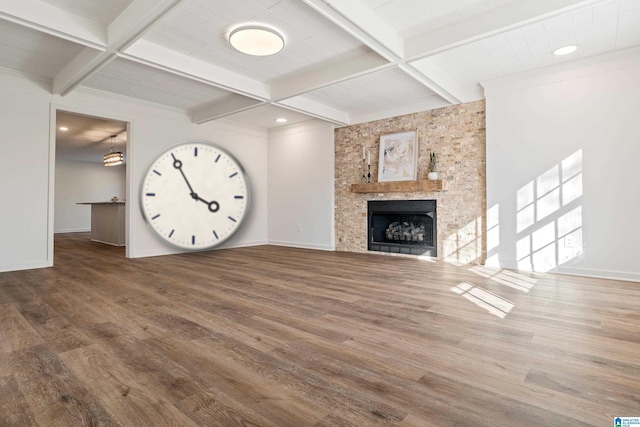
**3:55**
